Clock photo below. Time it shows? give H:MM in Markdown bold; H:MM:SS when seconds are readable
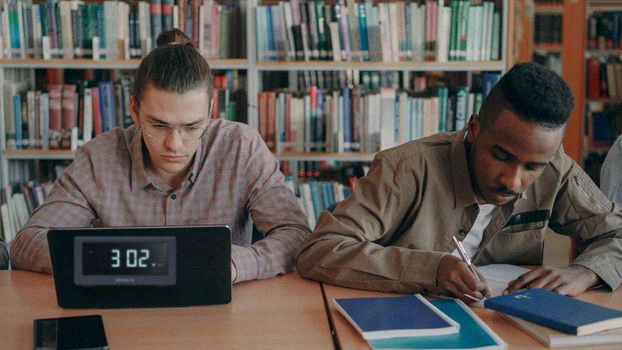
**3:02**
